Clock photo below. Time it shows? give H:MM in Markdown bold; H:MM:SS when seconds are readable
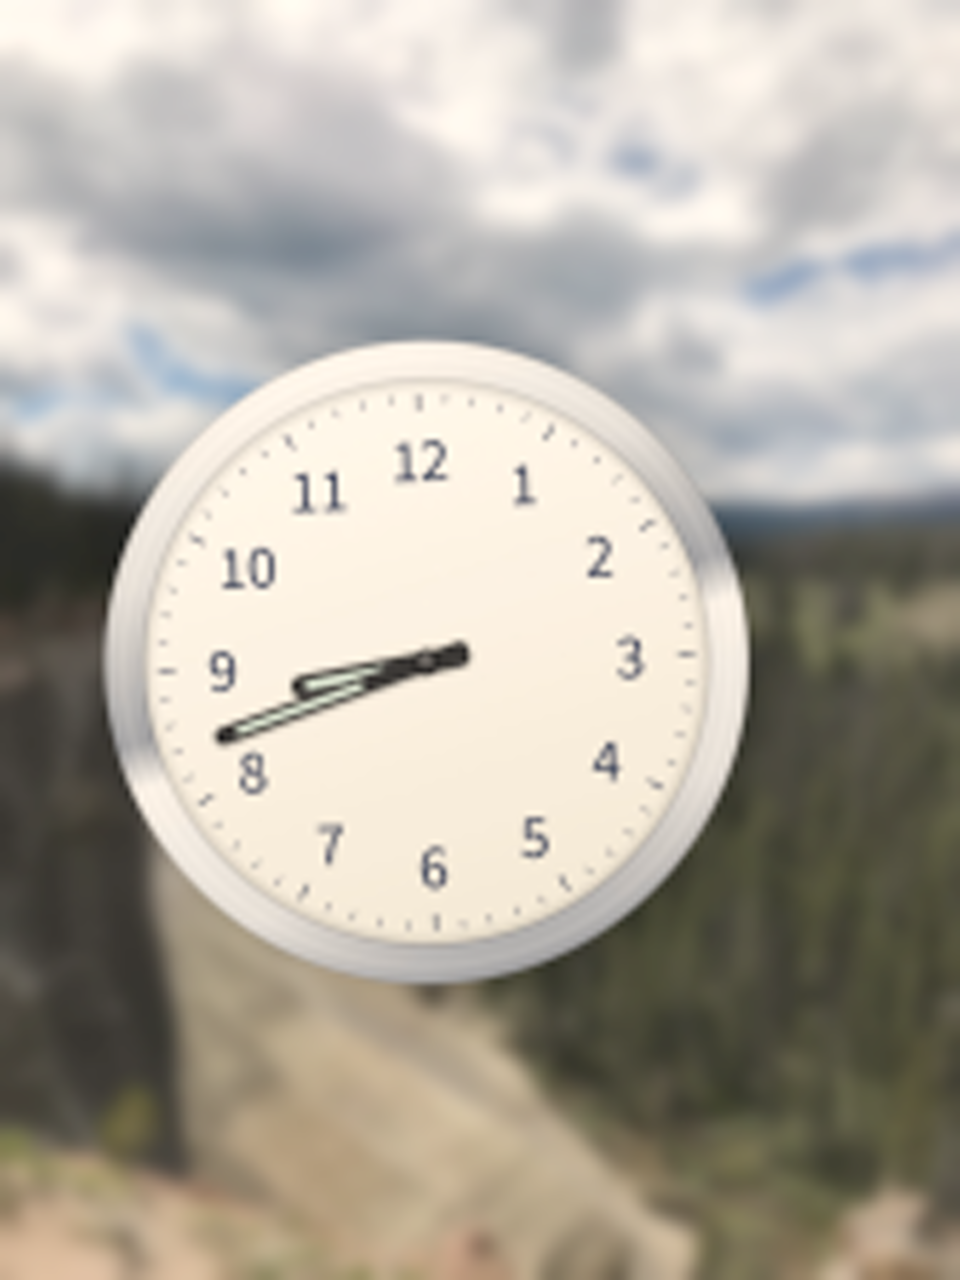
**8:42**
